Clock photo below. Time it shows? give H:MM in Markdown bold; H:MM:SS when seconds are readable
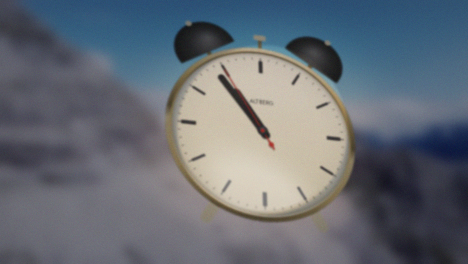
**10:53:55**
